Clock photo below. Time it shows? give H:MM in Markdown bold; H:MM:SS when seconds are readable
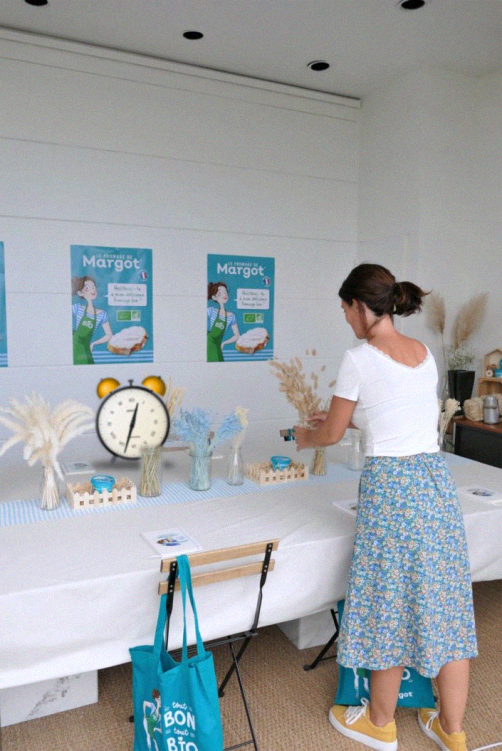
**12:33**
